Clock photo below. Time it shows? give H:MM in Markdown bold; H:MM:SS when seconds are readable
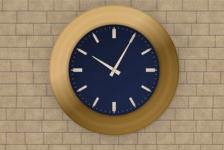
**10:05**
